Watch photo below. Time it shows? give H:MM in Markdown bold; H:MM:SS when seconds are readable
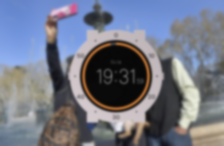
**19:31**
